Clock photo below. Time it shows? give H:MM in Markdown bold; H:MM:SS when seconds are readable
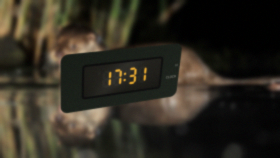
**17:31**
